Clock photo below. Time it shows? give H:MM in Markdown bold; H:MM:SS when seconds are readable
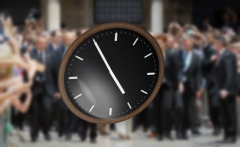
**4:55**
